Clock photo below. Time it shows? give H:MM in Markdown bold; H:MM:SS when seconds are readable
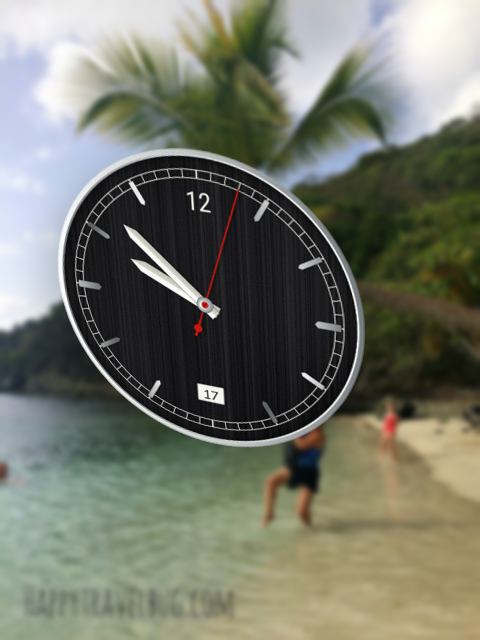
**9:52:03**
